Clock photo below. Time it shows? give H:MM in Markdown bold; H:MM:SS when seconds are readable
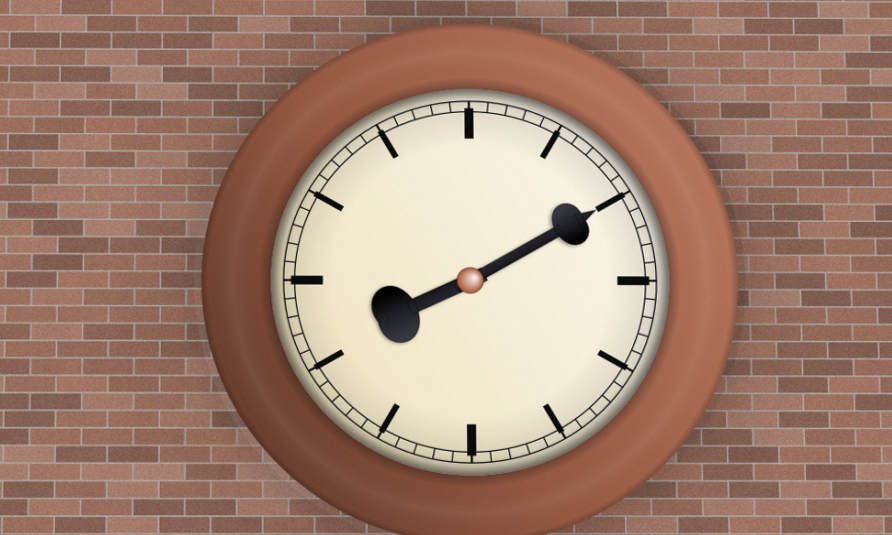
**8:10**
